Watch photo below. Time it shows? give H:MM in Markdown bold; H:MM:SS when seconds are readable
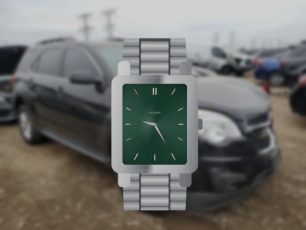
**9:25**
